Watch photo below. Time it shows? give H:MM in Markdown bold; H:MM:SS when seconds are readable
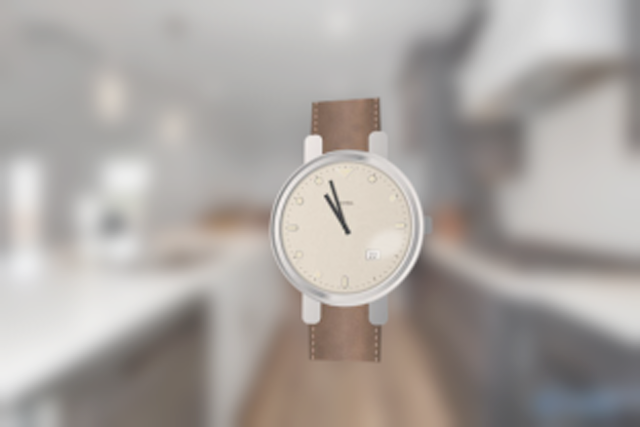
**10:57**
